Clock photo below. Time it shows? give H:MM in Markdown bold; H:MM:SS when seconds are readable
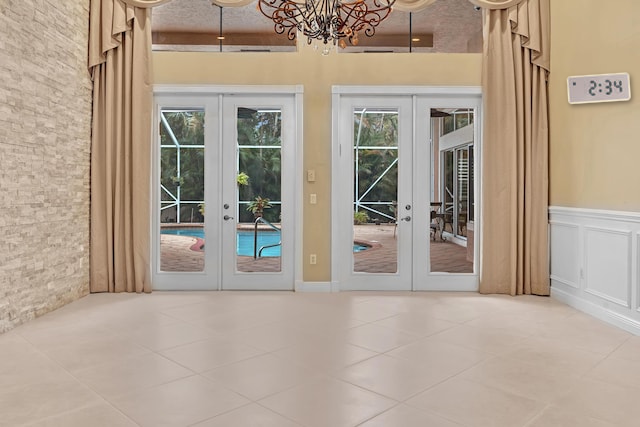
**2:34**
